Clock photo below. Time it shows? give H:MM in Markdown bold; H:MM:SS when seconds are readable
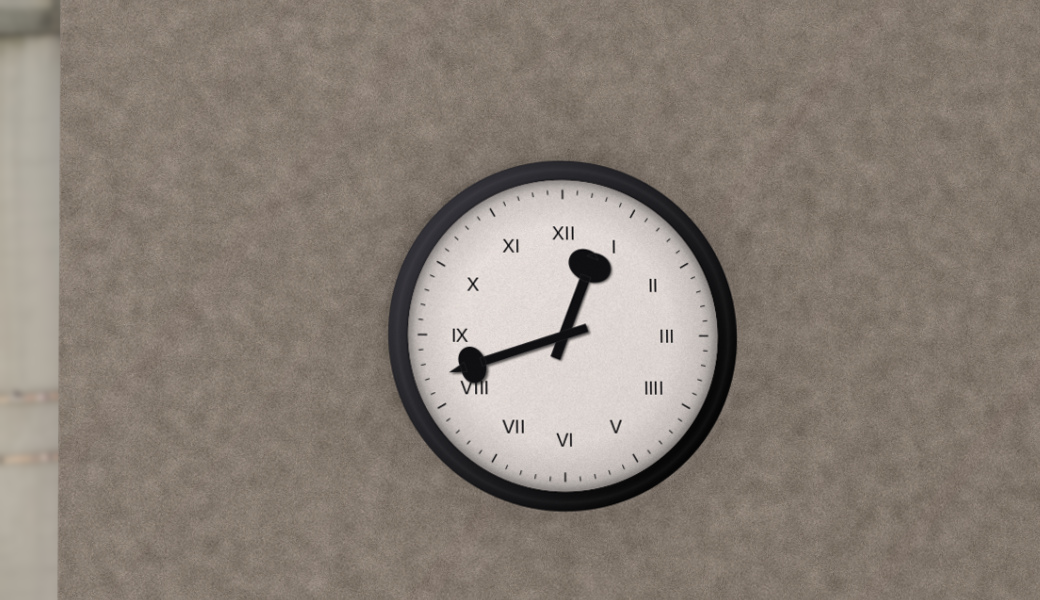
**12:42**
